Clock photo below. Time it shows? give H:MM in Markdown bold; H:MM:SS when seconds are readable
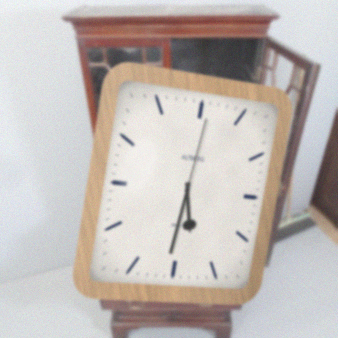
**5:31:01**
